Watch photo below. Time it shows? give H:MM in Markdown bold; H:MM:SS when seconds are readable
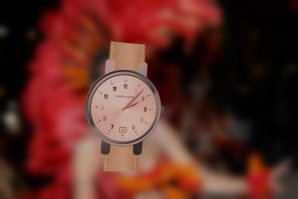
**2:07**
